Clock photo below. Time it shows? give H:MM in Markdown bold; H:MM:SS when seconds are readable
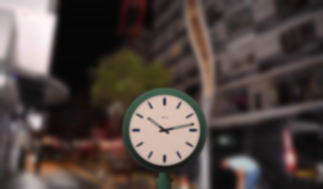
**10:13**
